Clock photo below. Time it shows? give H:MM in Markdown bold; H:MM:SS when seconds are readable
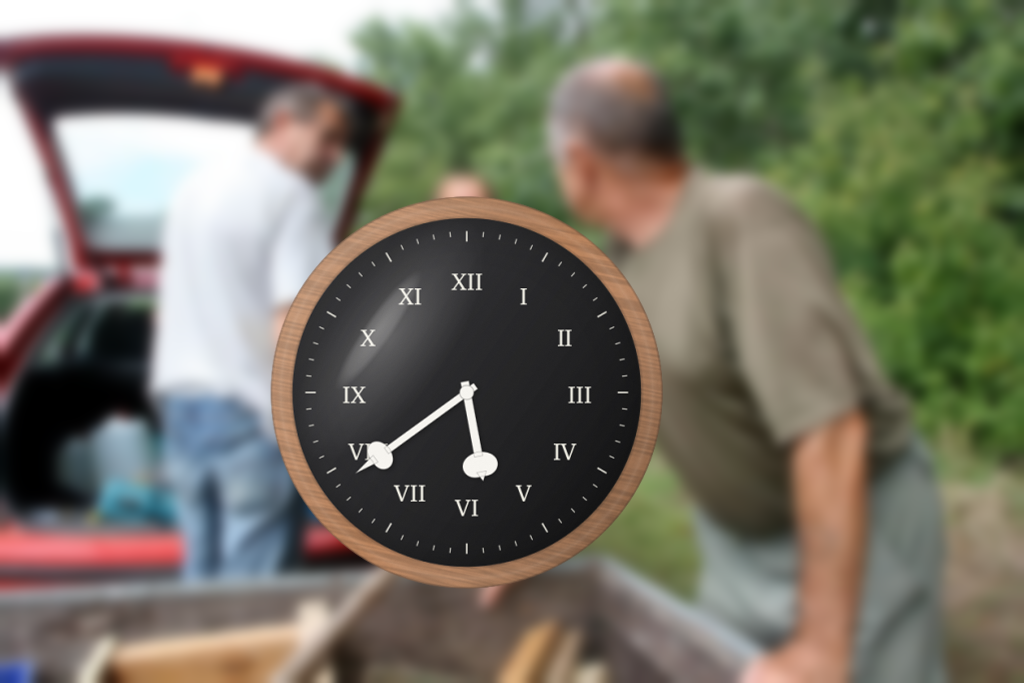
**5:39**
